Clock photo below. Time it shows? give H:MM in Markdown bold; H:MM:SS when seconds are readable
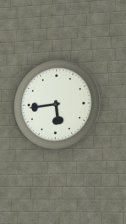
**5:44**
